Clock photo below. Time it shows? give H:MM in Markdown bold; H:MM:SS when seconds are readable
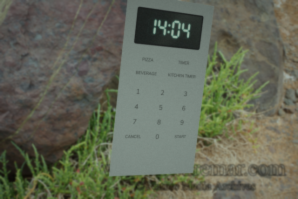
**14:04**
